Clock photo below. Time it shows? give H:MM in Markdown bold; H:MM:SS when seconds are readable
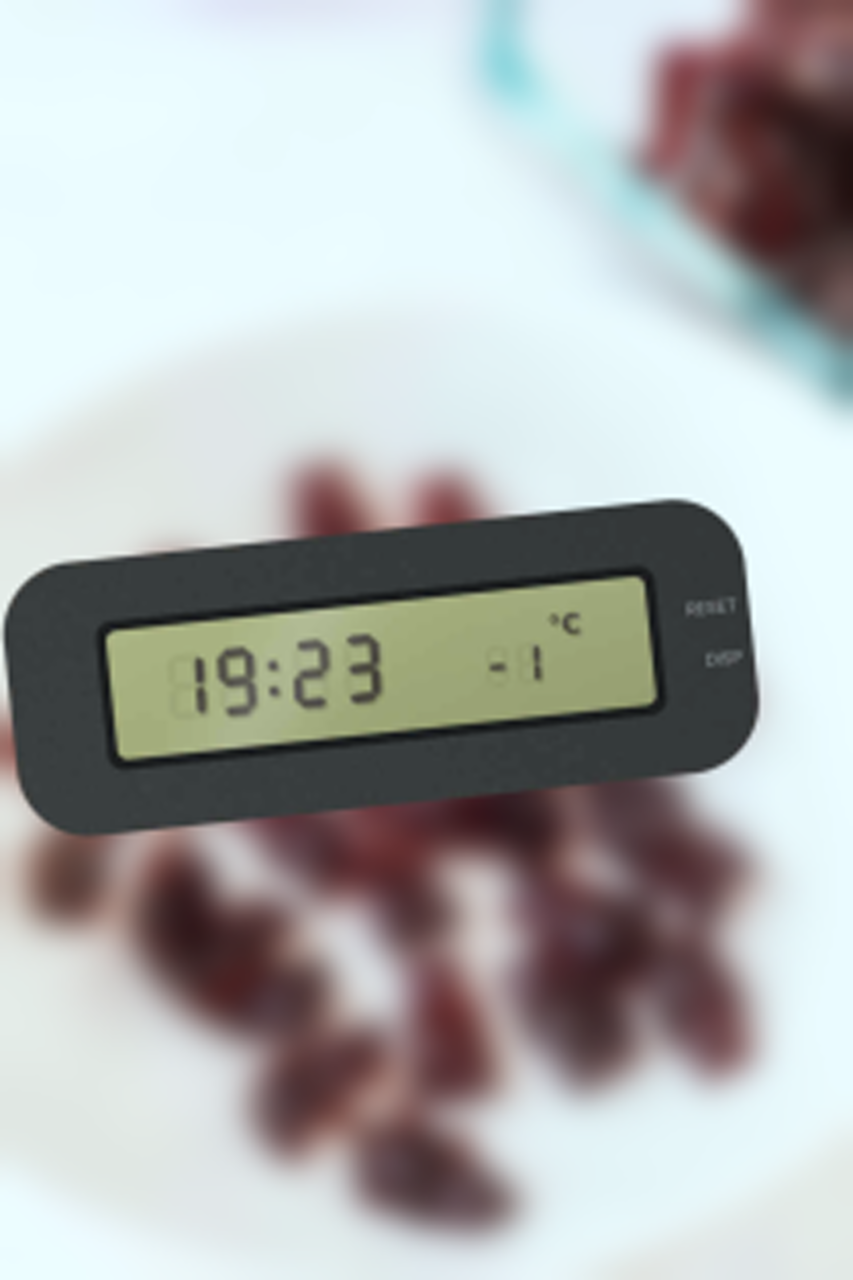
**19:23**
